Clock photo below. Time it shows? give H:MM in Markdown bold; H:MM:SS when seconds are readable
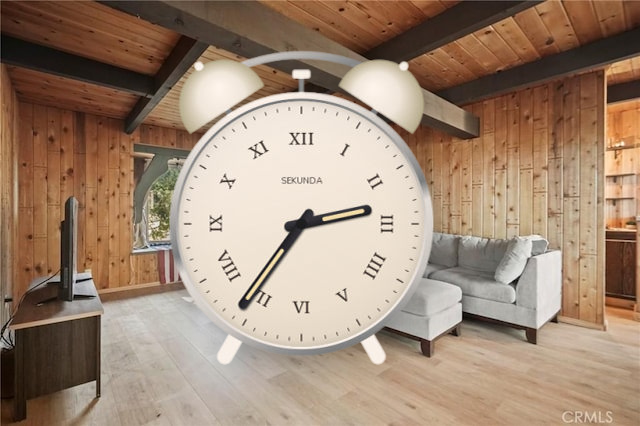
**2:36**
